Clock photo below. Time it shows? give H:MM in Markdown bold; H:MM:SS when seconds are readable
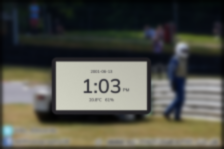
**1:03**
